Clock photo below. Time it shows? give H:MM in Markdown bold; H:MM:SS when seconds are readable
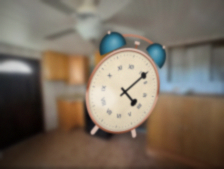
**4:07**
